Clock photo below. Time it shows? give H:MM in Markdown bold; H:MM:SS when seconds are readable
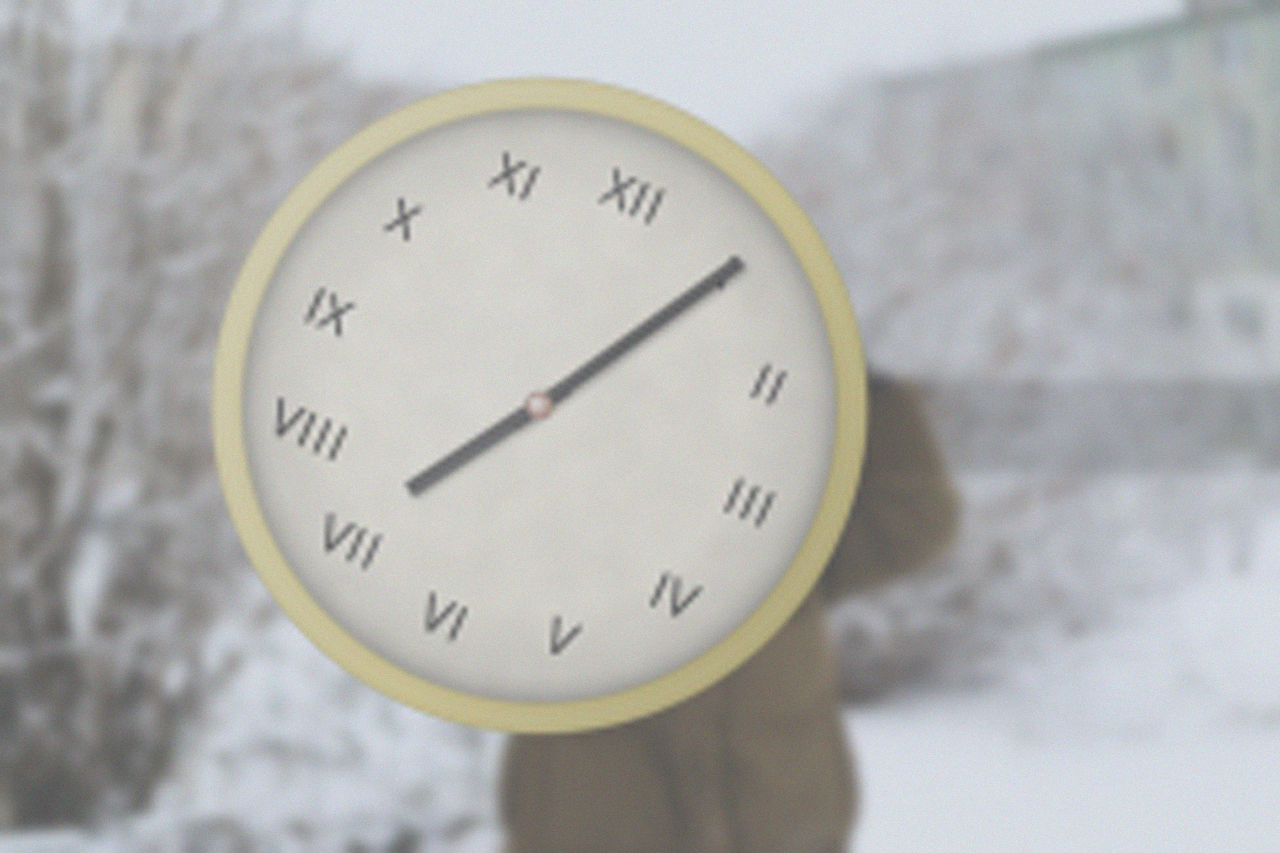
**7:05**
